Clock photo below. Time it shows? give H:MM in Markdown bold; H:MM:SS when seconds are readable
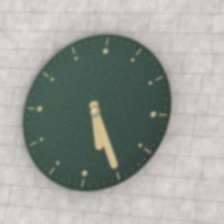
**5:25**
